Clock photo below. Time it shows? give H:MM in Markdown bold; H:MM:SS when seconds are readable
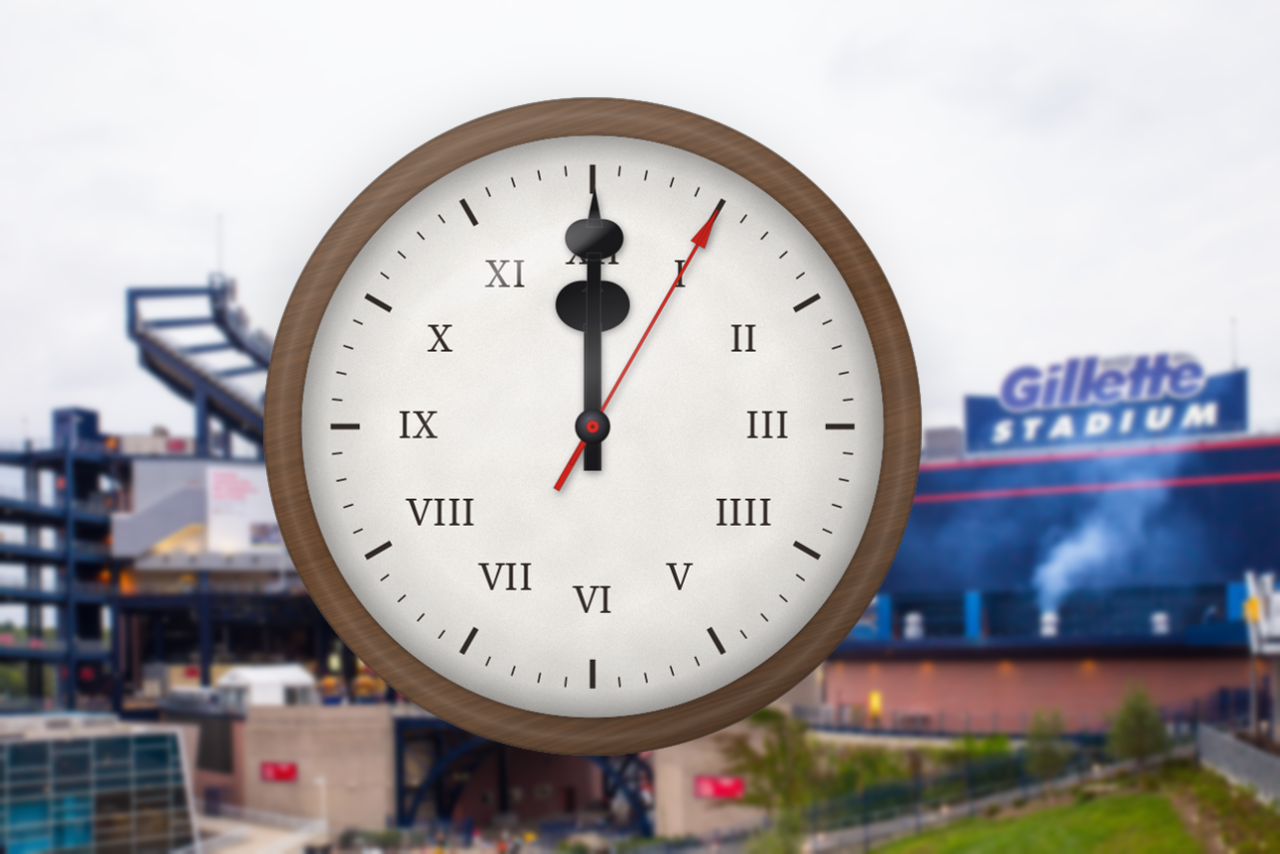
**12:00:05**
